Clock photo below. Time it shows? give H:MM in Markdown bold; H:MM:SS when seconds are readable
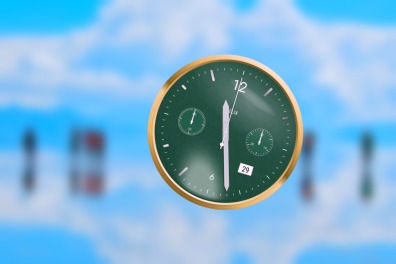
**11:27**
